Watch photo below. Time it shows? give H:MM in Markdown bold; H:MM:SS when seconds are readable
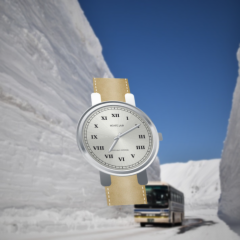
**7:10**
